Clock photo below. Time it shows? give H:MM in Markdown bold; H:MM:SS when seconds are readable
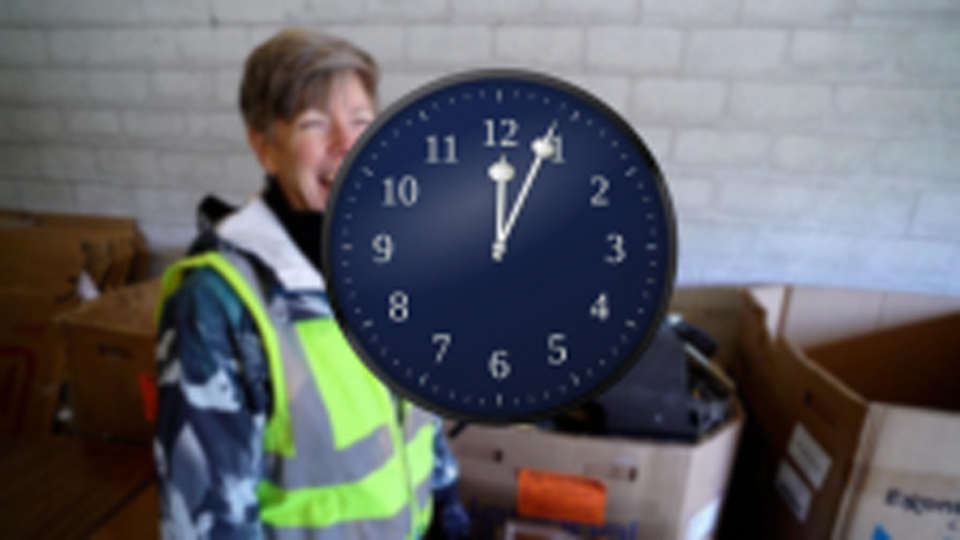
**12:04**
